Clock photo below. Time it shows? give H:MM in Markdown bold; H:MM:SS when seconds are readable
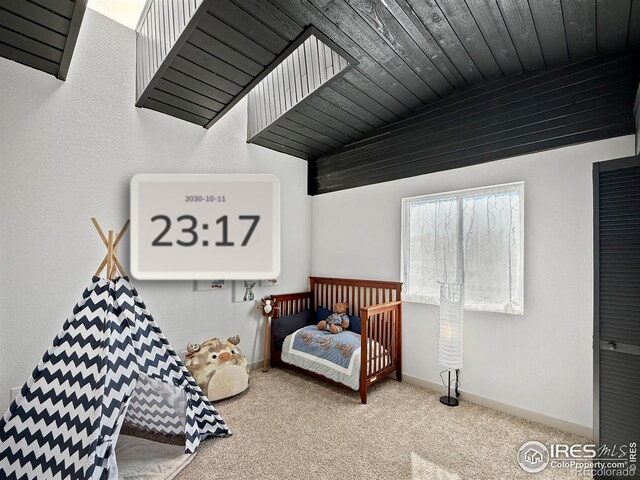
**23:17**
